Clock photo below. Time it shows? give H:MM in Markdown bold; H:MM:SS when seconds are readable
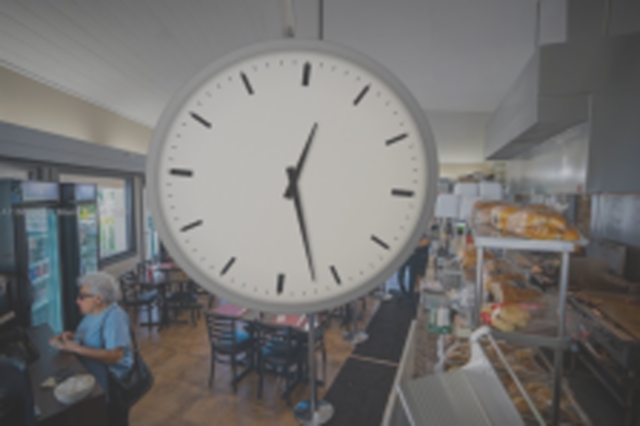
**12:27**
